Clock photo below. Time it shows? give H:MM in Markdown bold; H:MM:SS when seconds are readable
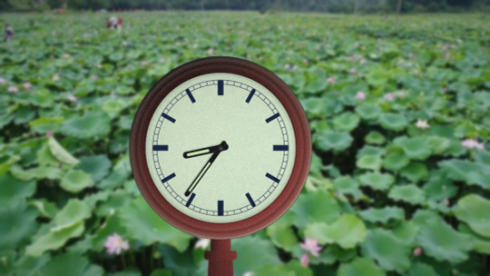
**8:36**
